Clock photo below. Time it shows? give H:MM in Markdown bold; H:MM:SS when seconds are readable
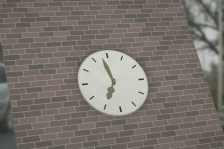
**6:58**
